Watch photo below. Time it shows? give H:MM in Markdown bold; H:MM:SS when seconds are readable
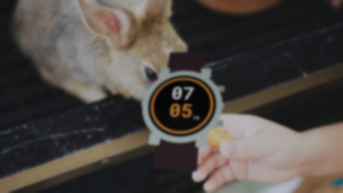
**7:05**
